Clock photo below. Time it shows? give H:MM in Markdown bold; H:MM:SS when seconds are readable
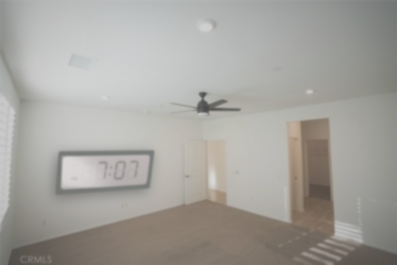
**7:07**
